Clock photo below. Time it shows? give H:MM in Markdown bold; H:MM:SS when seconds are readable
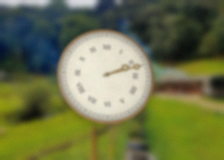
**2:12**
